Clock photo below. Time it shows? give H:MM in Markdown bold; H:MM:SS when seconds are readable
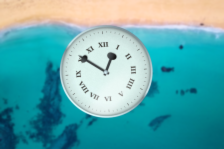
**12:51**
